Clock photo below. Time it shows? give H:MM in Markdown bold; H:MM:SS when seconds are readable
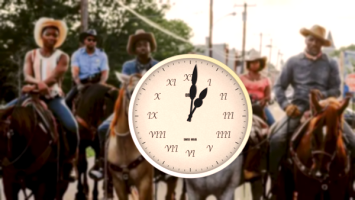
**1:01**
